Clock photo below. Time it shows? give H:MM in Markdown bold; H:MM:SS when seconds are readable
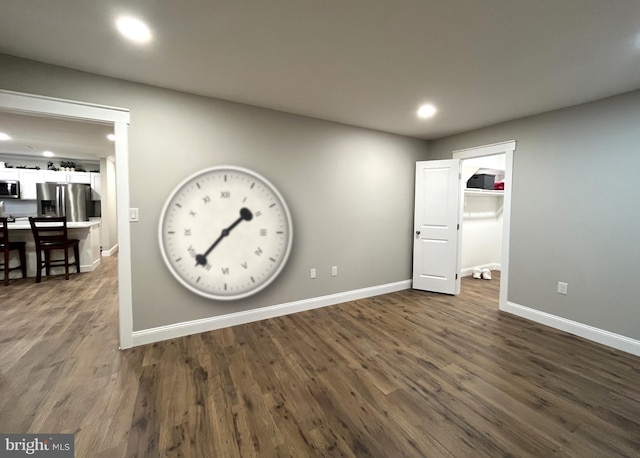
**1:37**
